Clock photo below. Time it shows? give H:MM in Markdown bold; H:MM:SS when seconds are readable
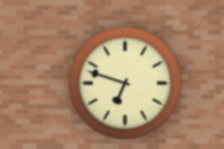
**6:48**
